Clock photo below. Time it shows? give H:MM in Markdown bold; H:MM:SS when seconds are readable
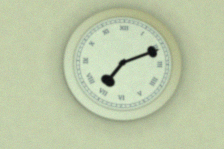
**7:11**
